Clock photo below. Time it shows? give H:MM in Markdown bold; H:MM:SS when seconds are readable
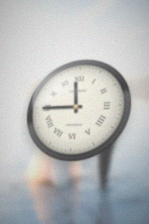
**11:45**
